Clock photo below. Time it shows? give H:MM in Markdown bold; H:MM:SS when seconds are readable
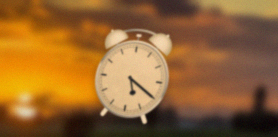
**5:20**
